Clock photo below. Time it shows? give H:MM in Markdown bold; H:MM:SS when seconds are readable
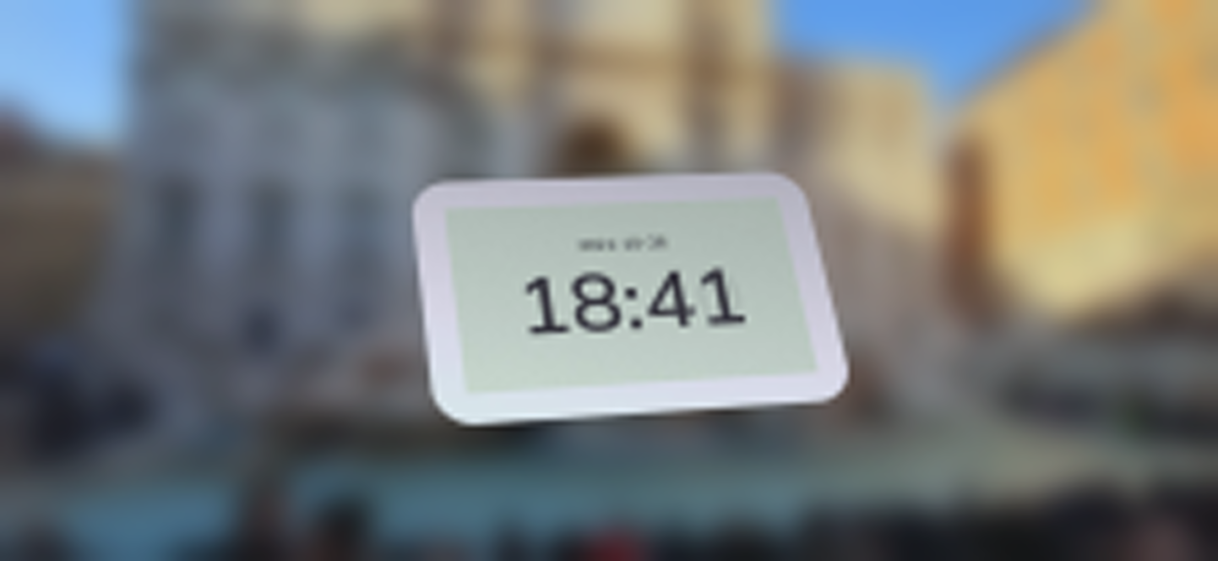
**18:41**
